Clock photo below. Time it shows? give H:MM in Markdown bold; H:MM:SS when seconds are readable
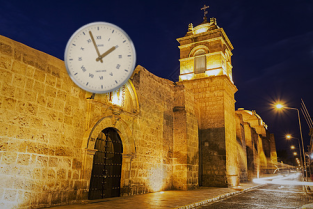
**1:57**
